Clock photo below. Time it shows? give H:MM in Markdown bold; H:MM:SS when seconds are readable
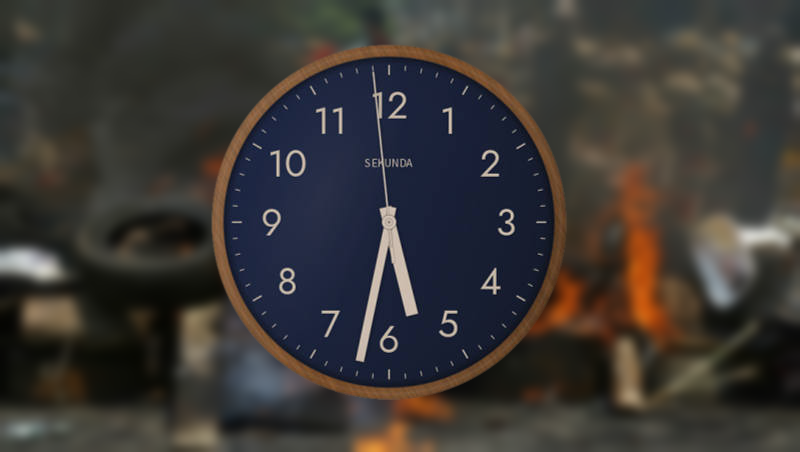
**5:31:59**
